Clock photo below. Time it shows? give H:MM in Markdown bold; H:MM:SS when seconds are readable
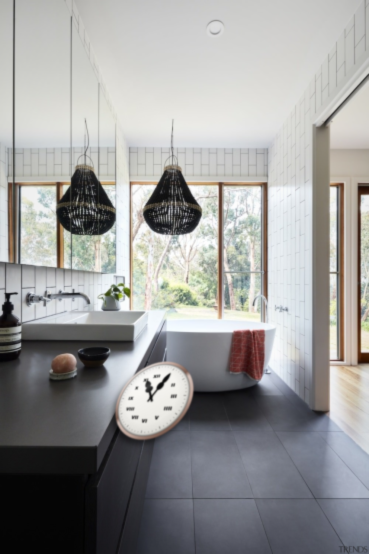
**11:05**
